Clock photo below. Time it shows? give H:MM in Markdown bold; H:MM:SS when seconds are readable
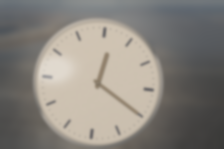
**12:20**
